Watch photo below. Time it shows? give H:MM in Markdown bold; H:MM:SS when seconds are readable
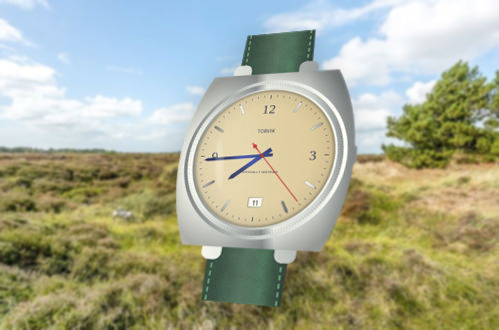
**7:44:23**
